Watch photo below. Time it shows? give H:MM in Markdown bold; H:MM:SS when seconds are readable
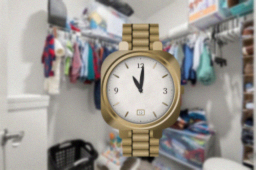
**11:01**
